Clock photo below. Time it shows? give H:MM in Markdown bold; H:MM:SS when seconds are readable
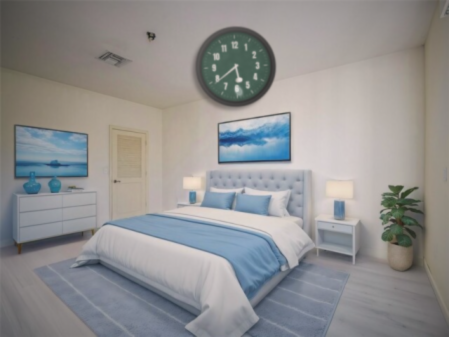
**5:39**
